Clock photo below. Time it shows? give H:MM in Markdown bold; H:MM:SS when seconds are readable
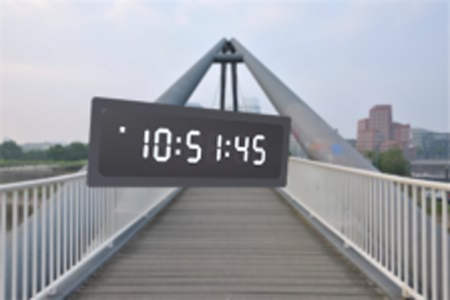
**10:51:45**
